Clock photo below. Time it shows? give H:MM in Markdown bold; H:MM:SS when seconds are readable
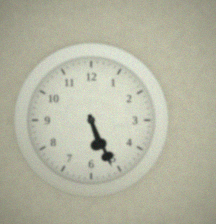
**5:26**
